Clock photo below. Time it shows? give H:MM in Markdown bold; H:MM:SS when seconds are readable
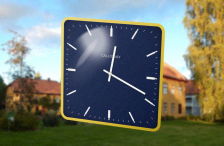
**12:19**
